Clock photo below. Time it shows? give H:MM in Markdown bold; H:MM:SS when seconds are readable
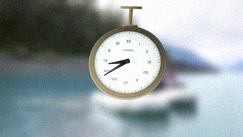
**8:39**
